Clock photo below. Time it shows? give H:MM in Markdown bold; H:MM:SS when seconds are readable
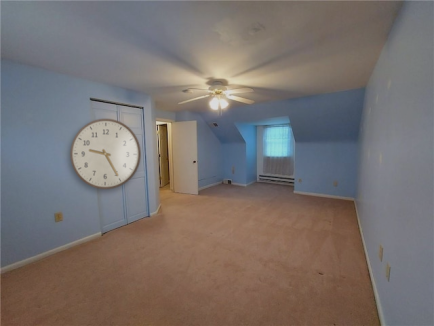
**9:25**
